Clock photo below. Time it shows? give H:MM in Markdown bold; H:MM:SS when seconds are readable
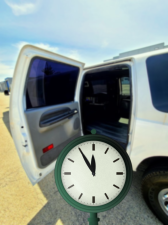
**11:55**
